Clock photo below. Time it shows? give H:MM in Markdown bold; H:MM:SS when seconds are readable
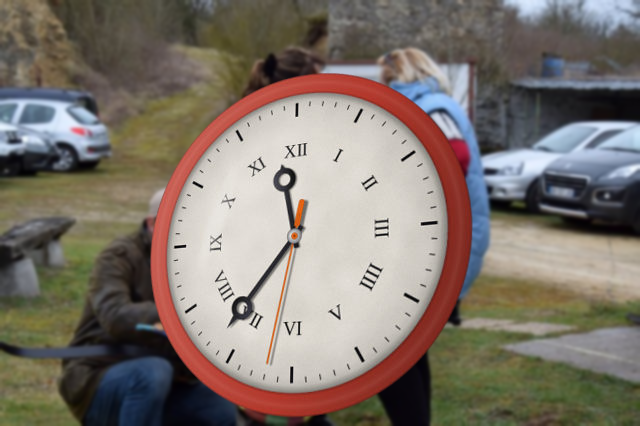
**11:36:32**
